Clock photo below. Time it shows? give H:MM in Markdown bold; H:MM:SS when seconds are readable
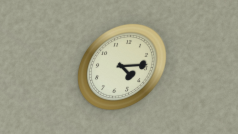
**4:14**
